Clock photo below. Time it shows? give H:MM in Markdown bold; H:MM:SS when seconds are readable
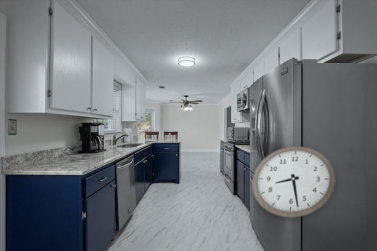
**8:28**
